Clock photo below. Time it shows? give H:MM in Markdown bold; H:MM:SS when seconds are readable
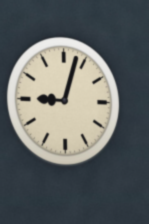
**9:03**
